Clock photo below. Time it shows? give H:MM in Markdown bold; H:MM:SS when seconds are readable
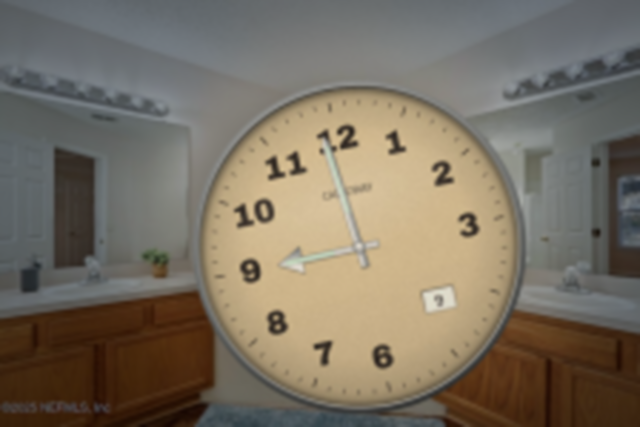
**8:59**
